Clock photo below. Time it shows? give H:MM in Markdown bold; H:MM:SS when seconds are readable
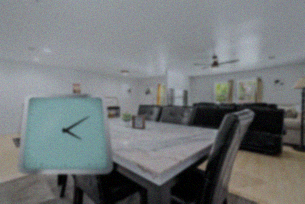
**4:09**
